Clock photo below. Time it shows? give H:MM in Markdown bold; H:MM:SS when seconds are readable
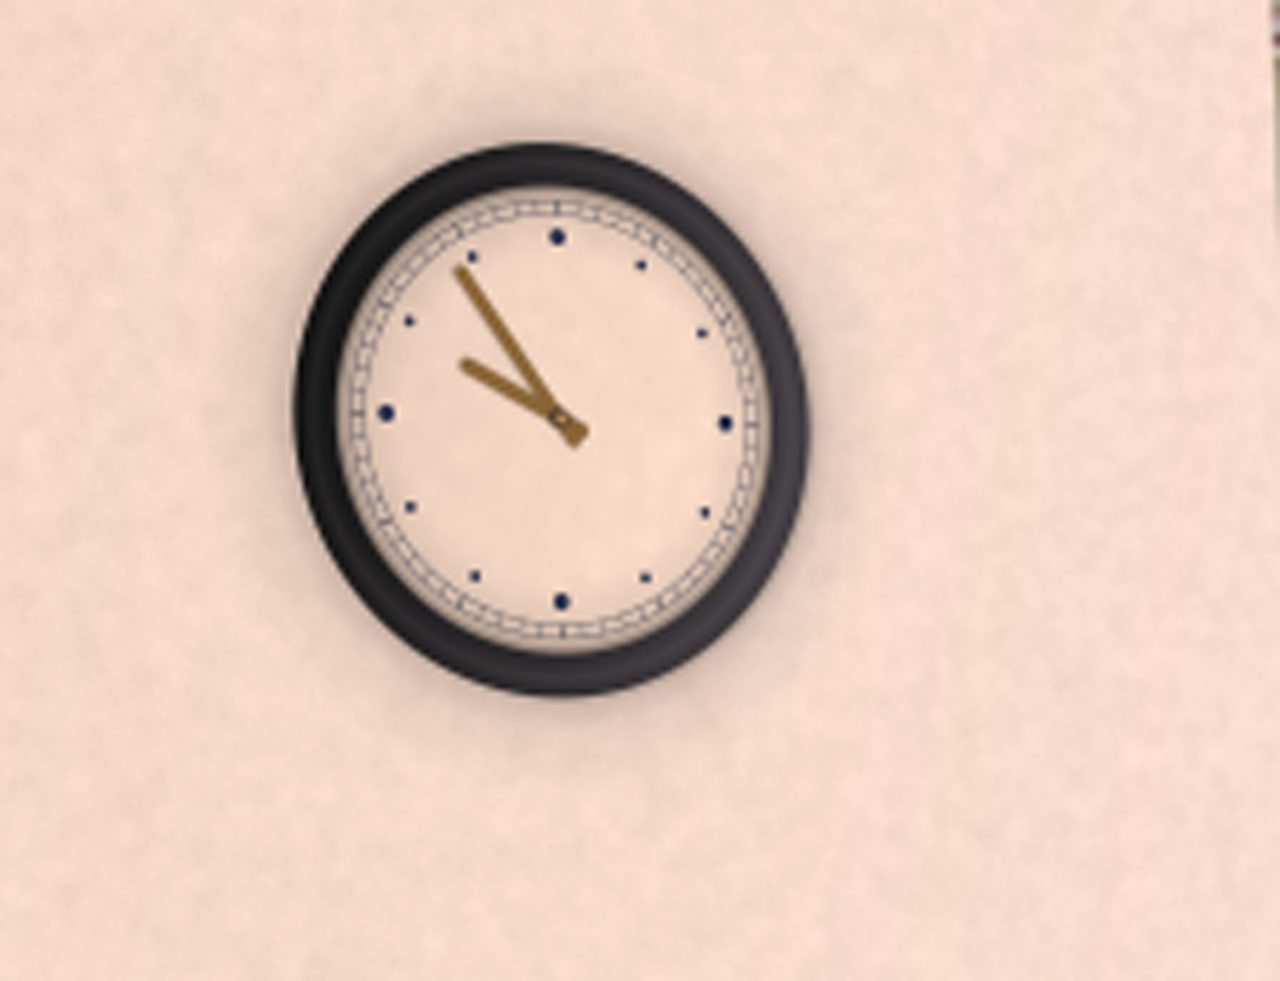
**9:54**
